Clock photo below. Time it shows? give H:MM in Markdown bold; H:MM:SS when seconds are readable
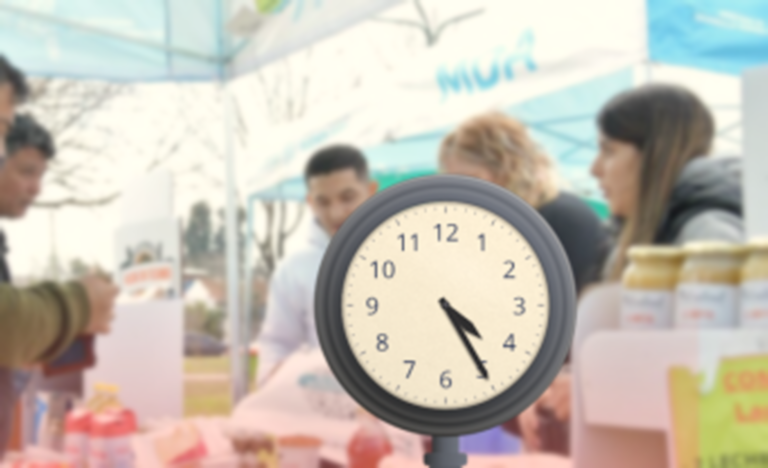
**4:25**
